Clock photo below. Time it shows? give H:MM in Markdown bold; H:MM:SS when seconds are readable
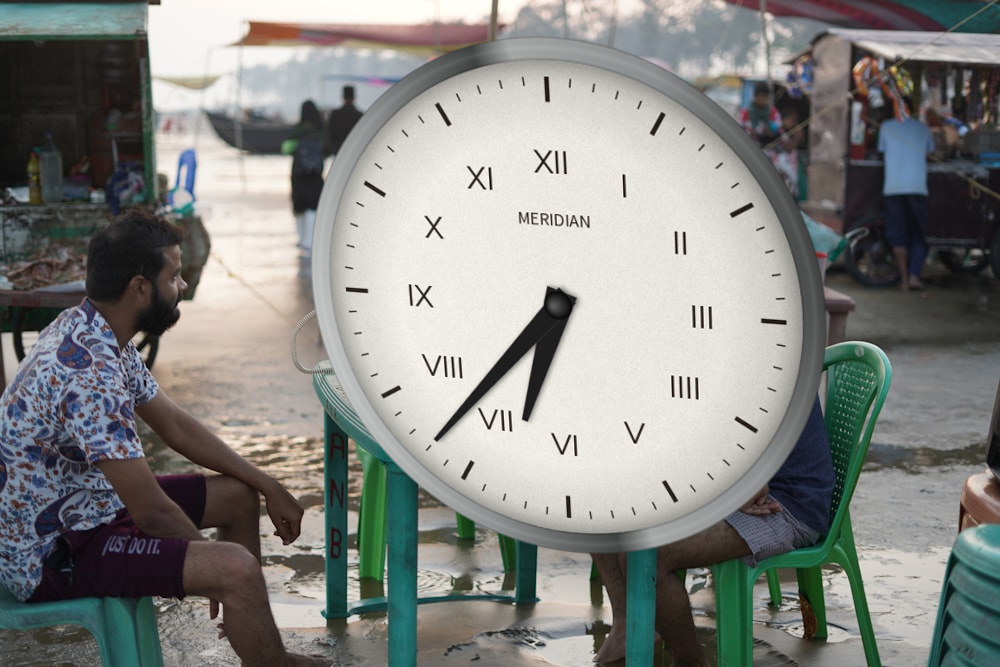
**6:37**
